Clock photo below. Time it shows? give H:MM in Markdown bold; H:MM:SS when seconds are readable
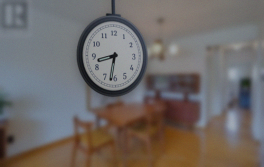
**8:32**
